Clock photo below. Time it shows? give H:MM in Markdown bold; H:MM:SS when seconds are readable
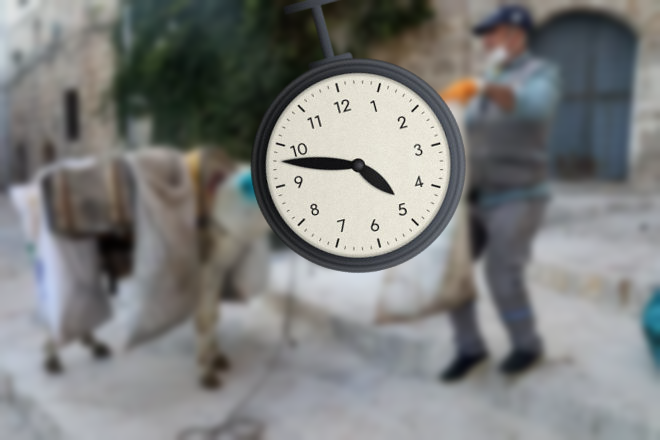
**4:48**
